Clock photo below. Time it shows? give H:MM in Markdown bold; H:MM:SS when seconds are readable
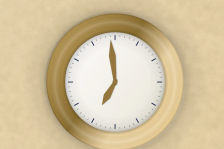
**6:59**
